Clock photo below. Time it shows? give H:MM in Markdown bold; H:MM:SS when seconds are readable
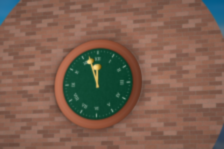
**11:57**
